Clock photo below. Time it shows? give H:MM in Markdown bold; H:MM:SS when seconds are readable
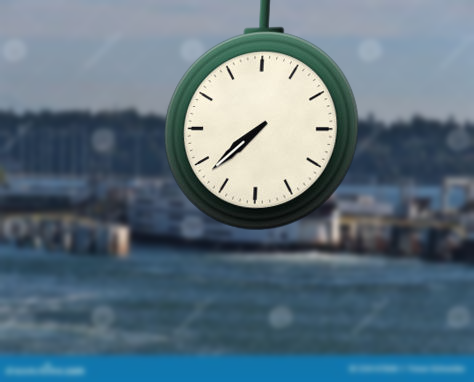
**7:38**
